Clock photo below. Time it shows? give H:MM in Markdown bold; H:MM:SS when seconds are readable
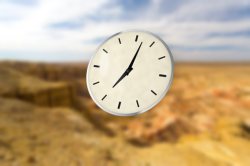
**7:02**
